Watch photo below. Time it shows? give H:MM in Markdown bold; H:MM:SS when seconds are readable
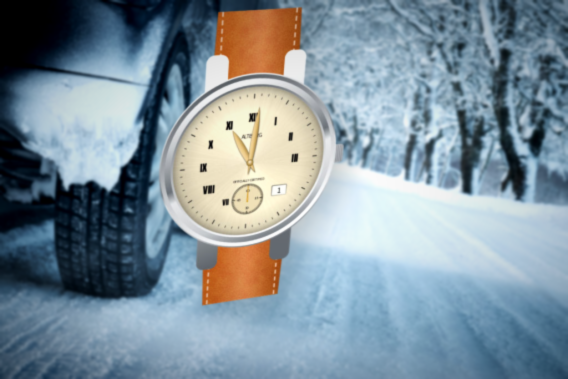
**11:01**
